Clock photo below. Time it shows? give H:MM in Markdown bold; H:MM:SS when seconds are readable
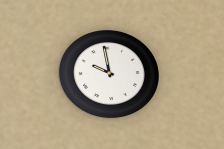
**9:59**
